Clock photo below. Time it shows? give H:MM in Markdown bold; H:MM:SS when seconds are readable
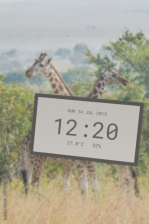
**12:20**
